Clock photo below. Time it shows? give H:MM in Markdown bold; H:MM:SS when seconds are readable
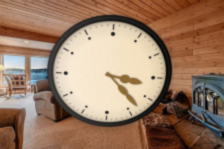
**3:23**
